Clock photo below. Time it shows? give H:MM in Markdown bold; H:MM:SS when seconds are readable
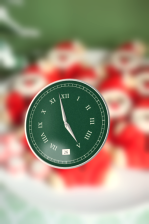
**4:58**
